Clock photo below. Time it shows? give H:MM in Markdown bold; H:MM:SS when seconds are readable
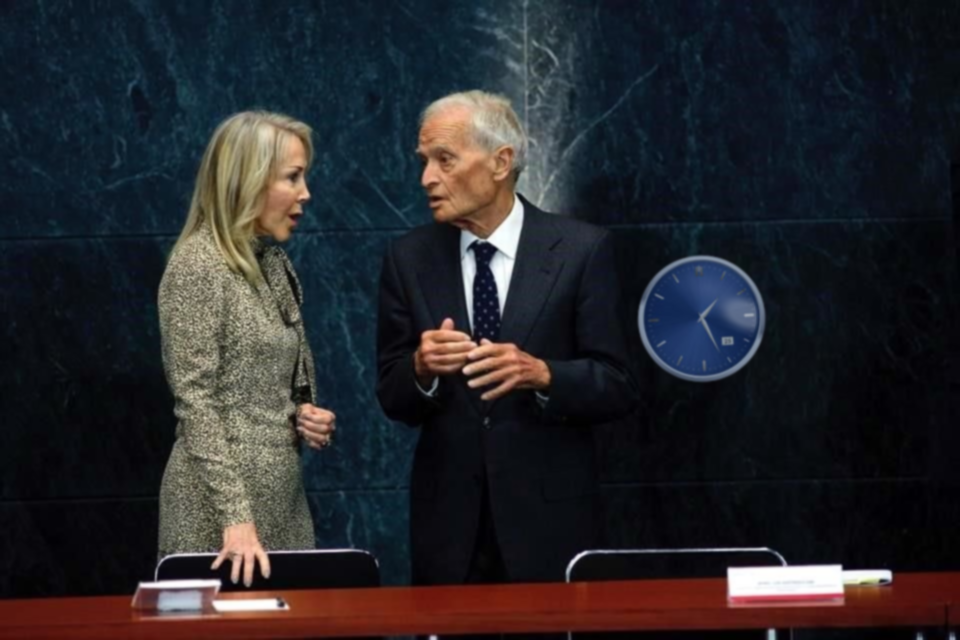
**1:26**
